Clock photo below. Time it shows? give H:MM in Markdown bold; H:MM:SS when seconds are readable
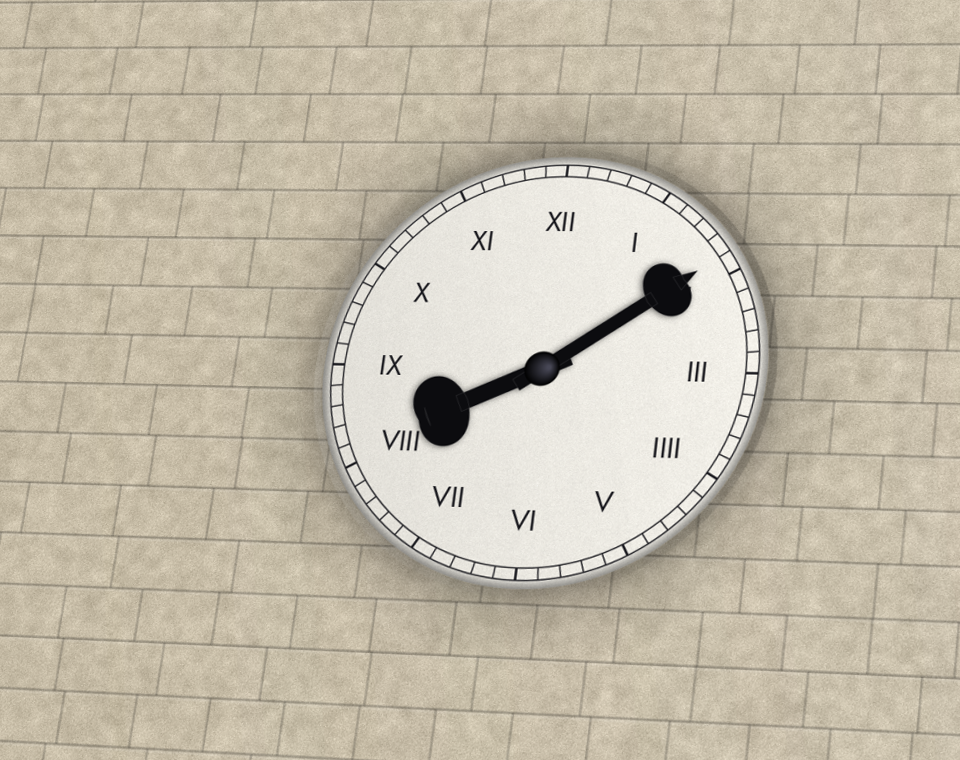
**8:09**
